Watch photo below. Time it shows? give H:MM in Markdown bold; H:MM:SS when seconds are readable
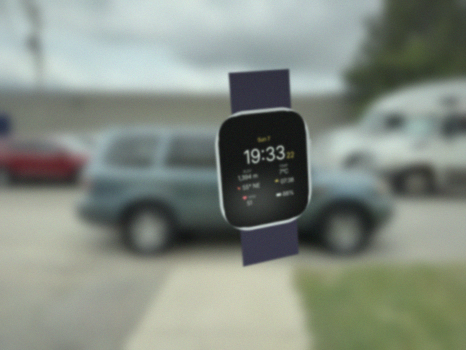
**19:33**
